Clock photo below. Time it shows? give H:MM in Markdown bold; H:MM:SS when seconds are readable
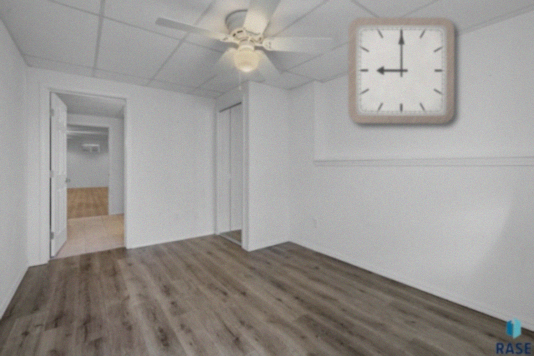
**9:00**
